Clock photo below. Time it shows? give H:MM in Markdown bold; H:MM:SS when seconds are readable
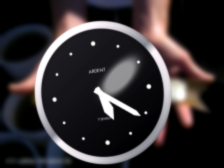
**5:21**
